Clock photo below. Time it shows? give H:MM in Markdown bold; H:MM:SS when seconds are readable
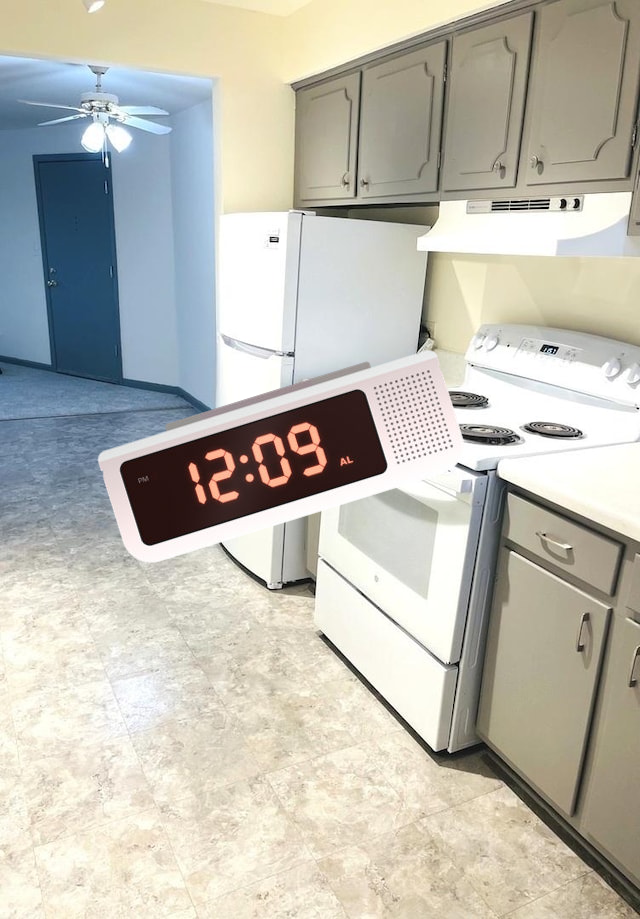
**12:09**
